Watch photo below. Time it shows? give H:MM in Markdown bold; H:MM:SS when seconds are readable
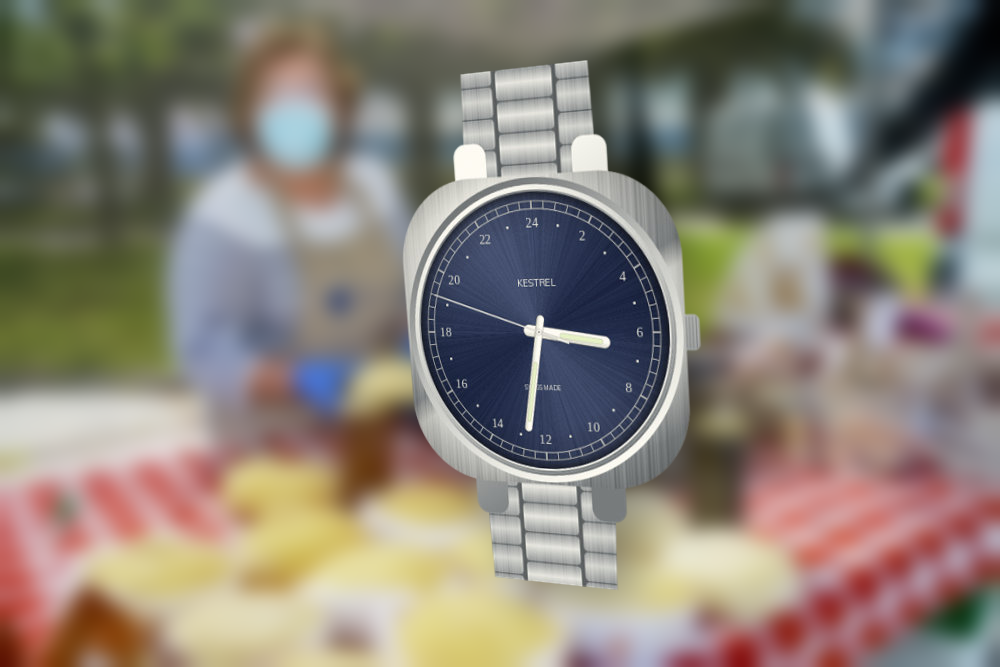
**6:31:48**
